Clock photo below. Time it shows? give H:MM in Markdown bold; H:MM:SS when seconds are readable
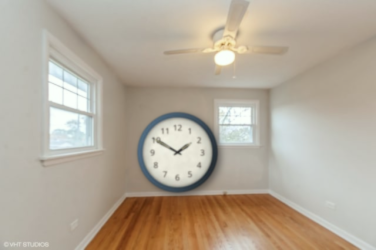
**1:50**
